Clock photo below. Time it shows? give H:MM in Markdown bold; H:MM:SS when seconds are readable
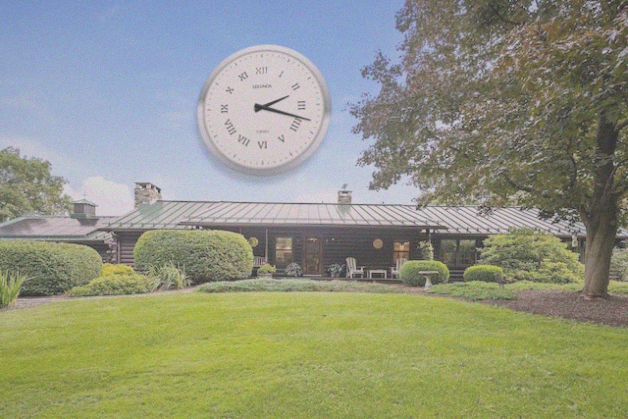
**2:18**
